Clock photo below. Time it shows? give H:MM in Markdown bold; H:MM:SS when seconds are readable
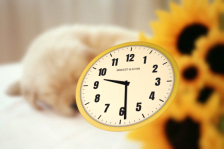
**9:29**
